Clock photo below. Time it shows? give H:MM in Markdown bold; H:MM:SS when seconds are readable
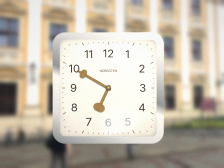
**6:50**
